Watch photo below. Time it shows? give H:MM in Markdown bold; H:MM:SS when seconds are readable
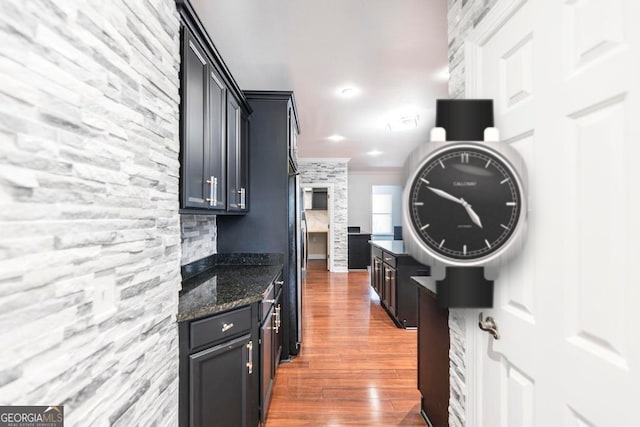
**4:49**
